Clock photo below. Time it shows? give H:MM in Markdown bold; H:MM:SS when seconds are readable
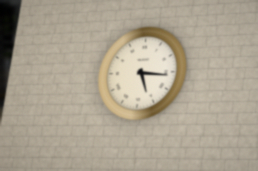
**5:16**
